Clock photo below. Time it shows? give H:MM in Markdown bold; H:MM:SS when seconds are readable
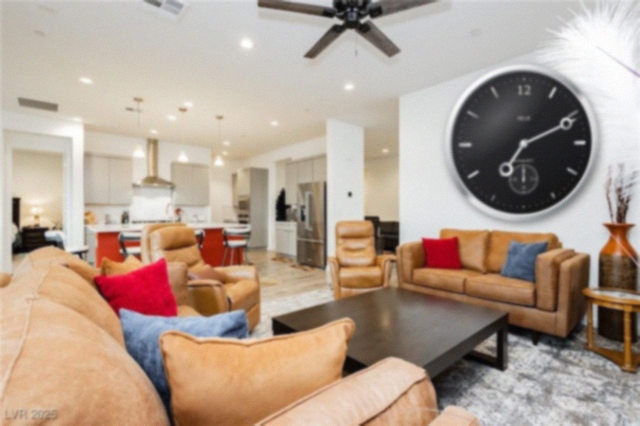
**7:11**
